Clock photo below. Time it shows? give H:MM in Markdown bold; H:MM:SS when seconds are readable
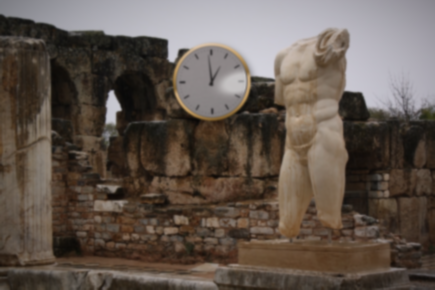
**12:59**
